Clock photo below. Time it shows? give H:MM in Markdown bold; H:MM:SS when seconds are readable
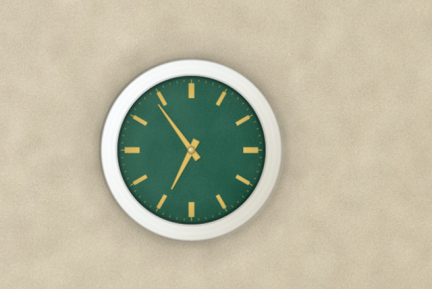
**6:54**
